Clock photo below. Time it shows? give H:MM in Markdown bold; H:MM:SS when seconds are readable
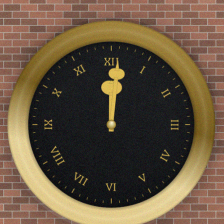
**12:01**
